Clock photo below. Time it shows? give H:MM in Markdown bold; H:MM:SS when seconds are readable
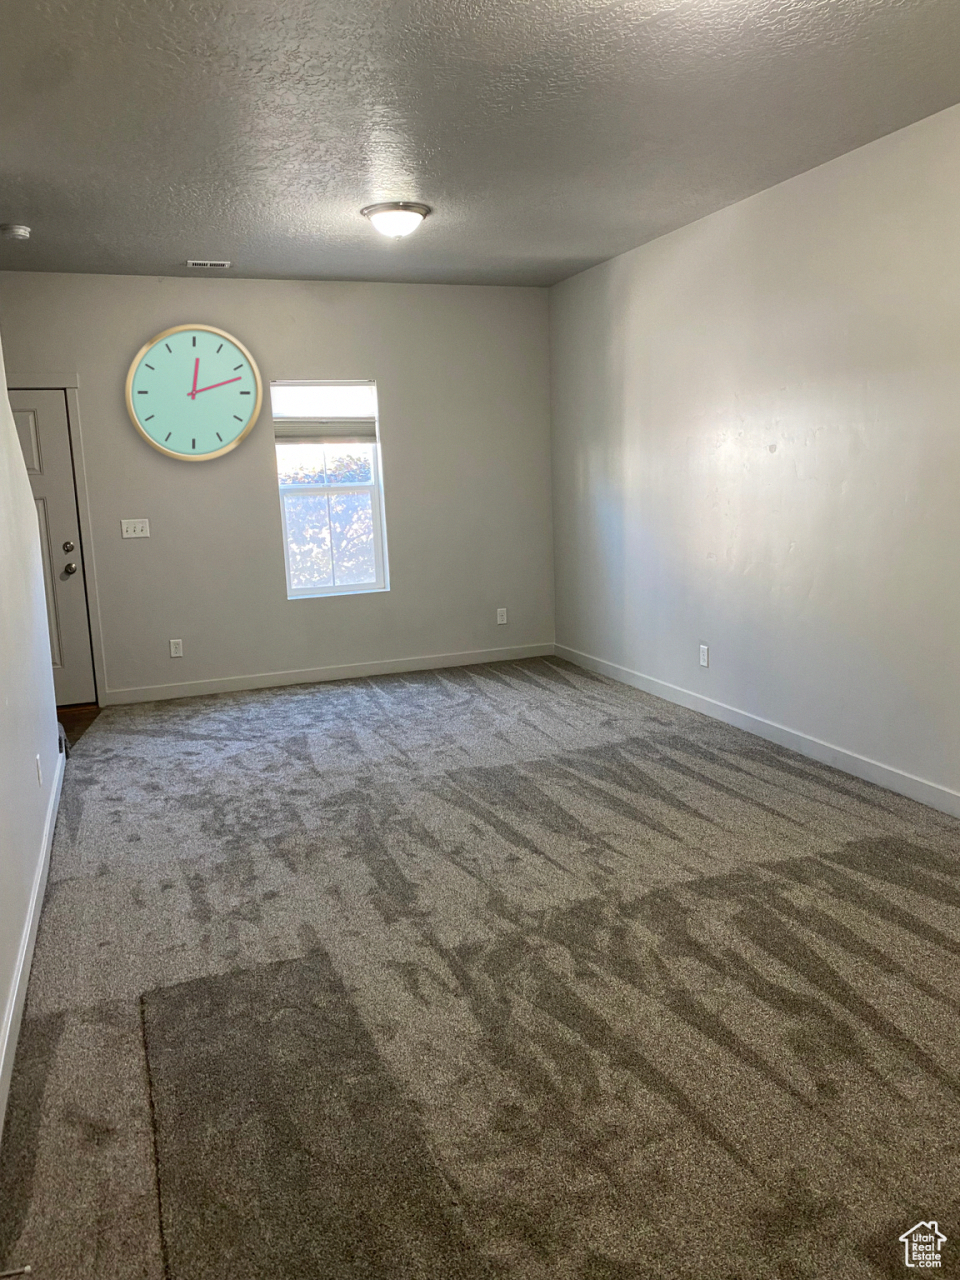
**12:12**
